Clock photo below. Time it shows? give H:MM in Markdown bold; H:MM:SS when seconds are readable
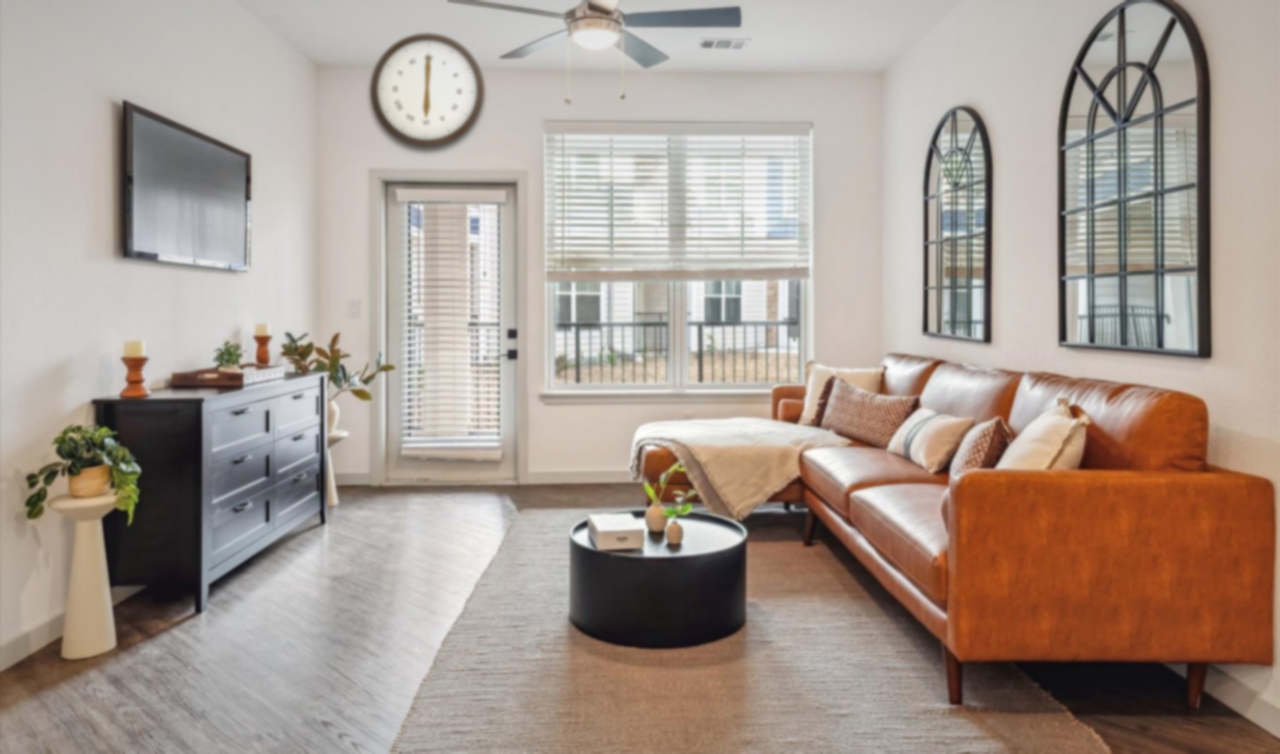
**6:00**
